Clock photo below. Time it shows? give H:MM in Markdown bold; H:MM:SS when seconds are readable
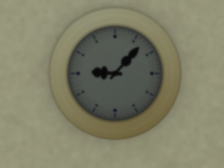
**9:07**
